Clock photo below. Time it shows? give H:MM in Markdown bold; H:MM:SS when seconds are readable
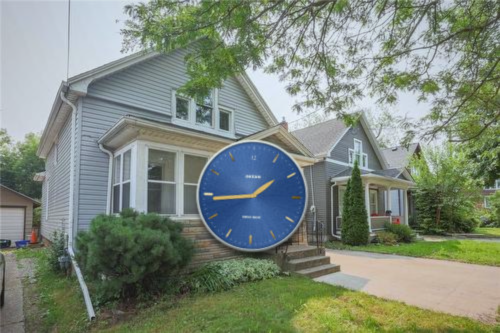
**1:44**
